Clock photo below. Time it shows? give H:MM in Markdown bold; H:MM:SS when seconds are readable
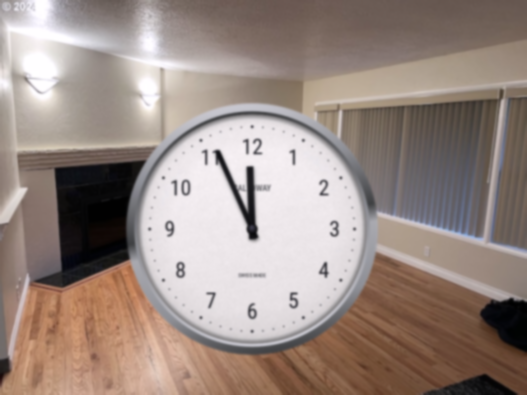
**11:56**
